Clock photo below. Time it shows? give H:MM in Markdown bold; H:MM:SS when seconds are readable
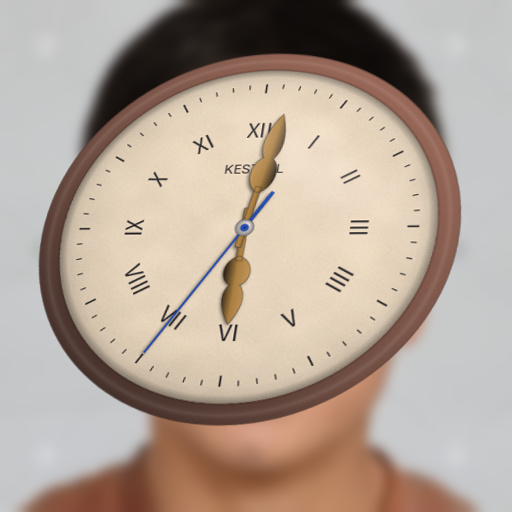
**6:01:35**
